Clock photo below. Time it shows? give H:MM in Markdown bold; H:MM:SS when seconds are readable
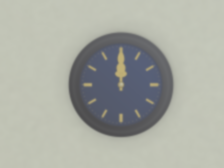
**12:00**
